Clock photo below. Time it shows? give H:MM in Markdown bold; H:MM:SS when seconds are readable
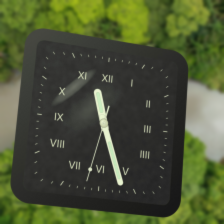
**11:26:32**
